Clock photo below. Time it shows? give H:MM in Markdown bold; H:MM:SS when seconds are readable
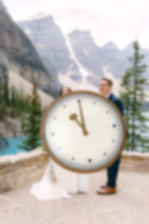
**11:00**
